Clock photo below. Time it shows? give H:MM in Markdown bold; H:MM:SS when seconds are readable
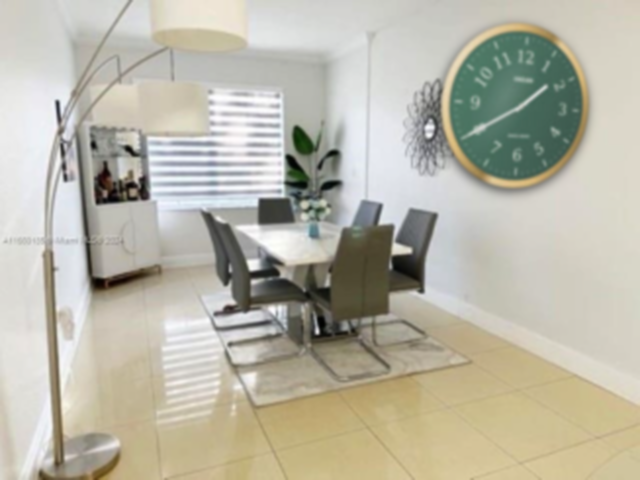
**1:40**
